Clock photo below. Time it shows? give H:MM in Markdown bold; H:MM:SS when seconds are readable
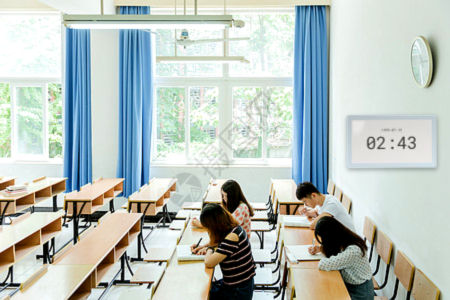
**2:43**
